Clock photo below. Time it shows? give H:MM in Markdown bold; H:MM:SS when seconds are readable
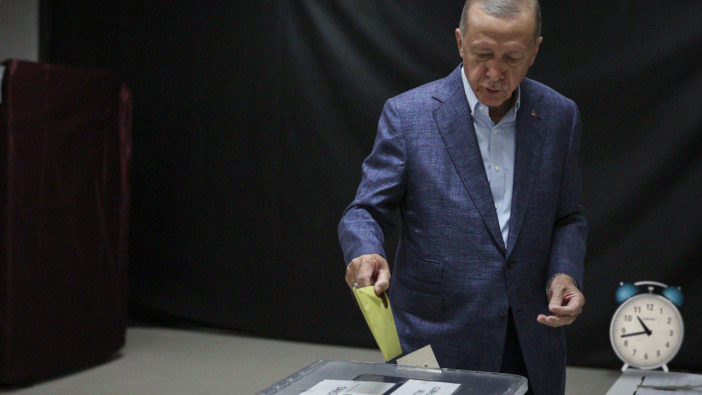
**10:43**
